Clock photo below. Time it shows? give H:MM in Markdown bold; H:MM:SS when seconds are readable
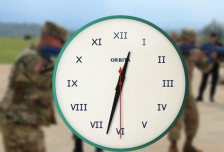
**12:32:30**
